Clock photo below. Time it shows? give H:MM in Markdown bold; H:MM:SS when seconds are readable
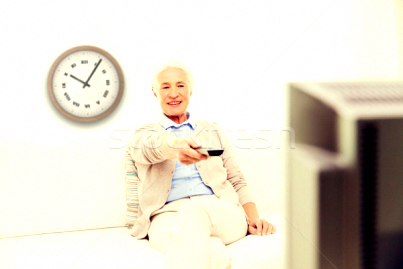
**10:06**
